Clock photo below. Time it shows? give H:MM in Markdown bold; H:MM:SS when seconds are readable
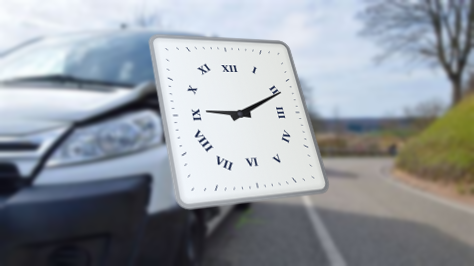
**9:11**
